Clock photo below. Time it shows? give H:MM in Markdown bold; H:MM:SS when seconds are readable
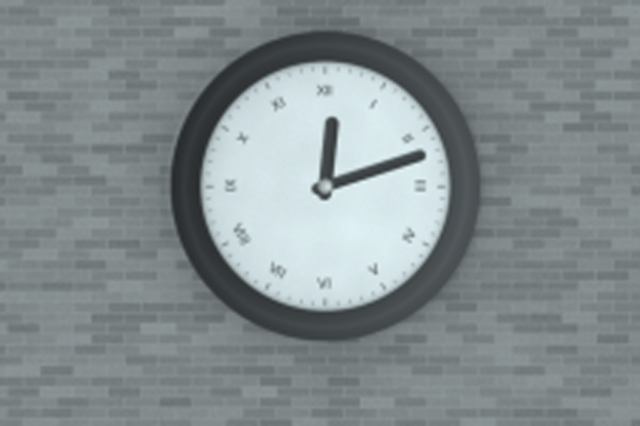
**12:12**
